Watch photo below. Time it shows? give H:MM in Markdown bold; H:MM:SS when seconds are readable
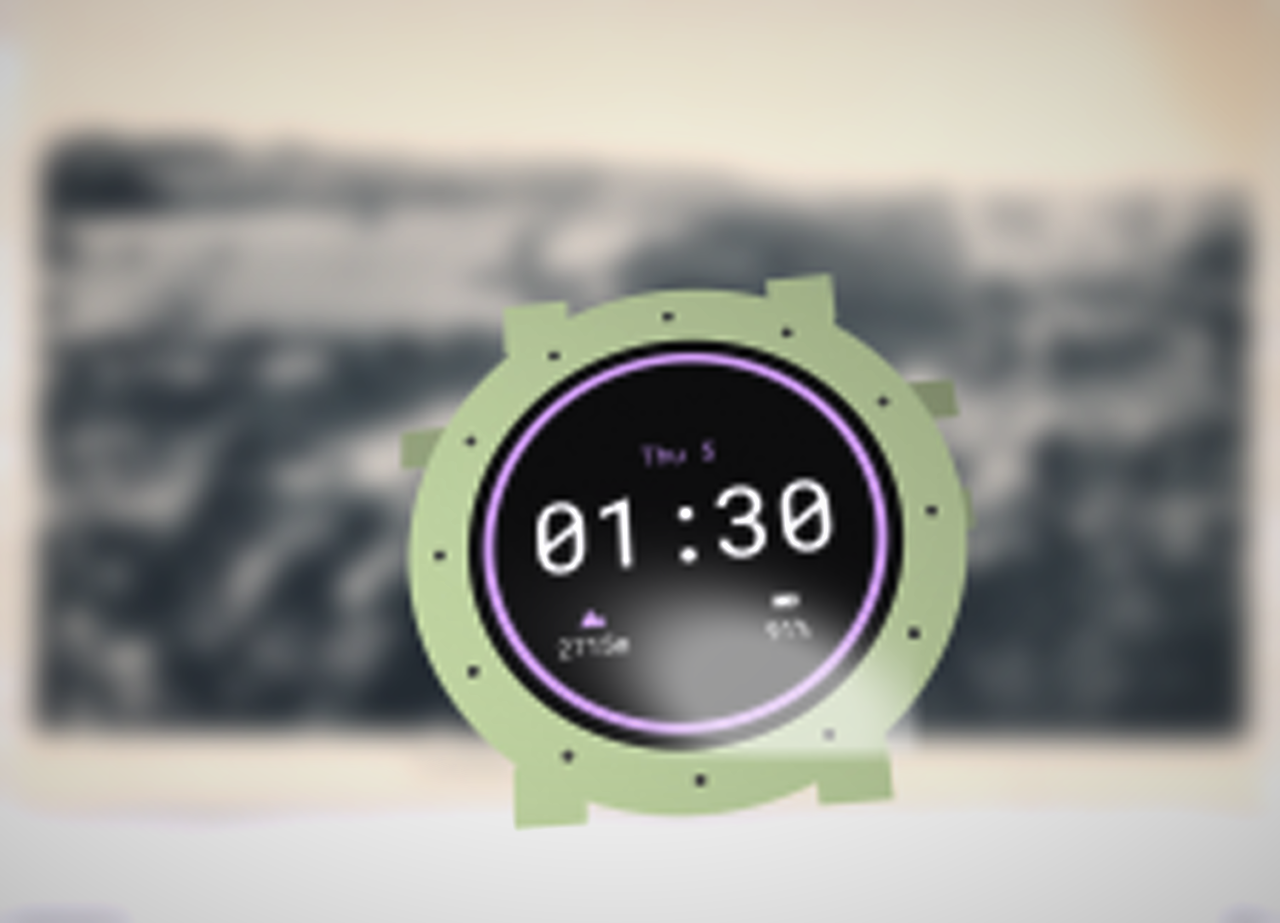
**1:30**
